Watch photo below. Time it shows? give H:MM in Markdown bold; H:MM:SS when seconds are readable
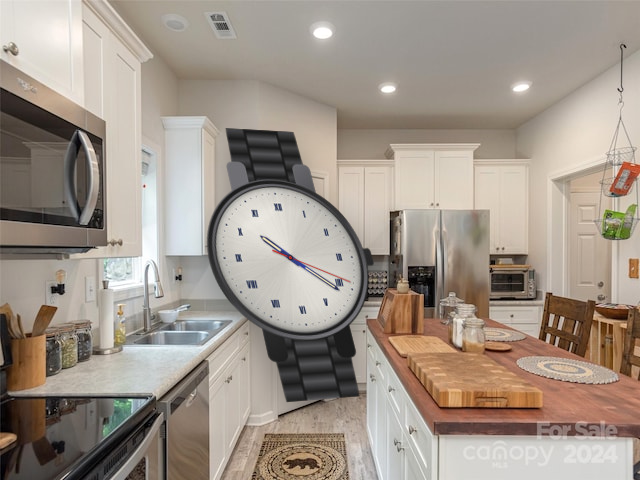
**10:21:19**
